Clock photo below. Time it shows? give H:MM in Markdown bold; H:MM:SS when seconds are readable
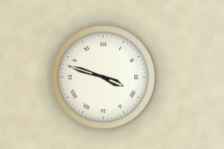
**3:48**
